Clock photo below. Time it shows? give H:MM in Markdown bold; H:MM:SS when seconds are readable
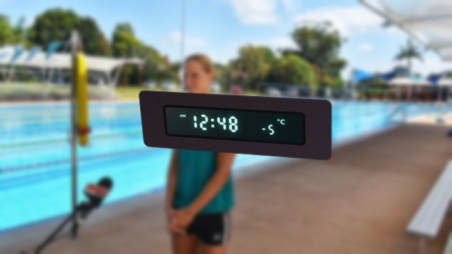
**12:48**
